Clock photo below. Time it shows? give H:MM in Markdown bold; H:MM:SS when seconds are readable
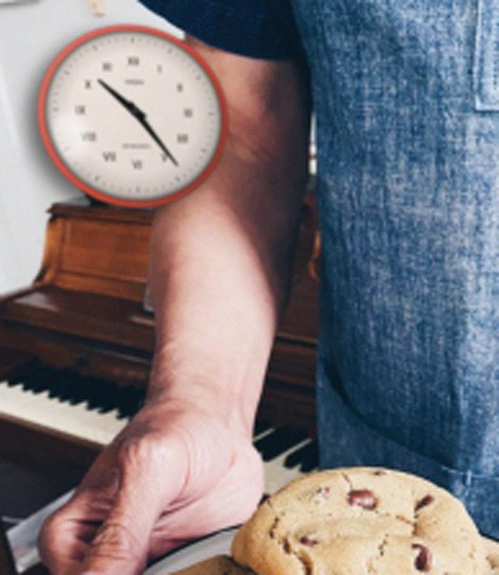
**10:24**
